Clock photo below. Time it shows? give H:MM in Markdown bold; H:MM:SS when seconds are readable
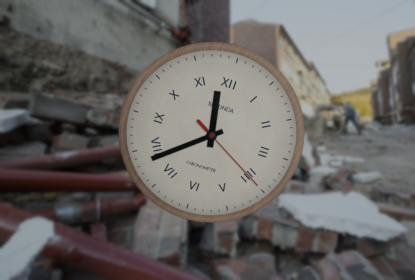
**11:38:20**
